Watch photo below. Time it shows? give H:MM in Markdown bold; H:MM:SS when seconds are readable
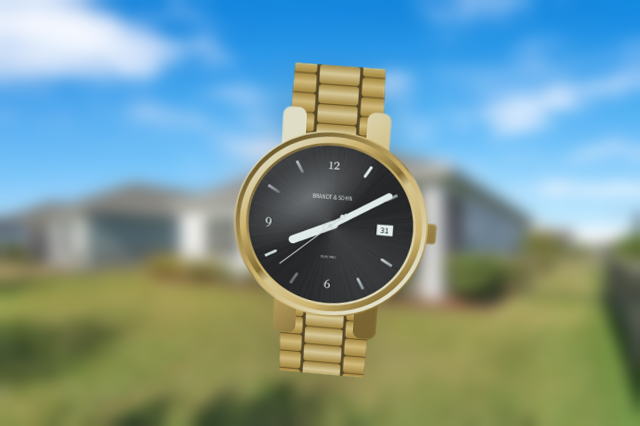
**8:09:38**
